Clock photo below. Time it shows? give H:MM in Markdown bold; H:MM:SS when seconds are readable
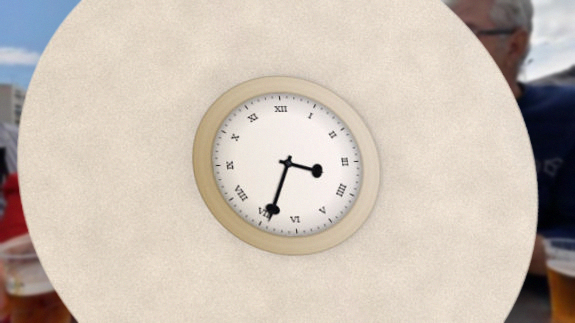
**3:34**
